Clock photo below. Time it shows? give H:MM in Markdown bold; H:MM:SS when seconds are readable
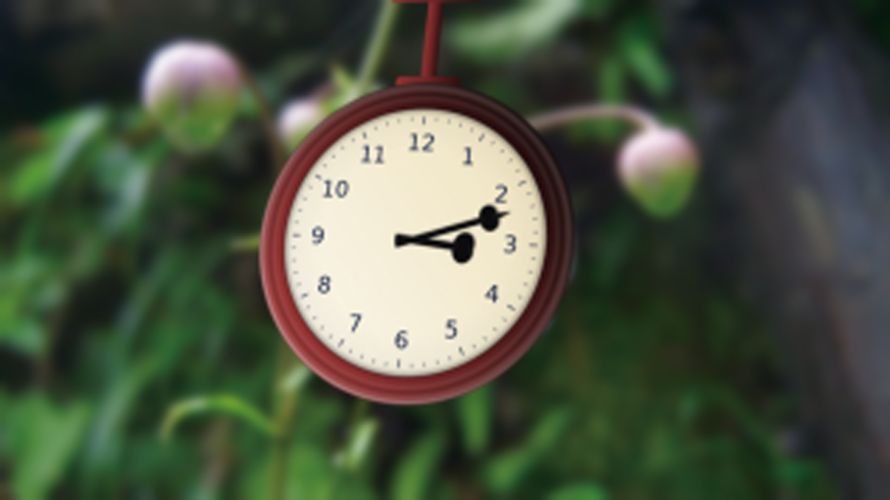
**3:12**
